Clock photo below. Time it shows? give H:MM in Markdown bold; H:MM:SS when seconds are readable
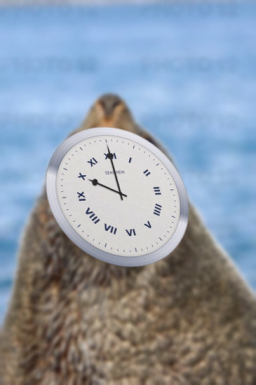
**10:00**
